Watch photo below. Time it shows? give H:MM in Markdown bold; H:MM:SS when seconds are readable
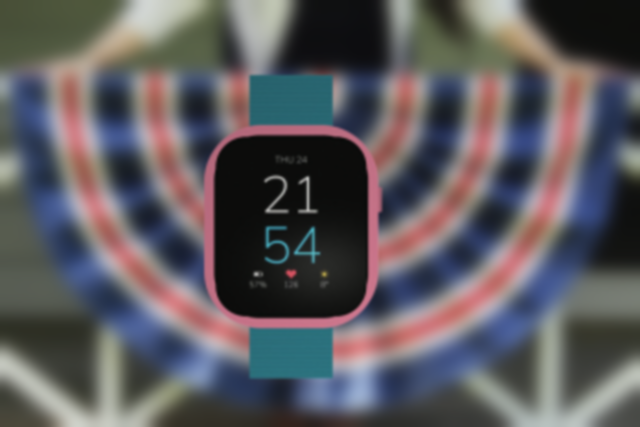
**21:54**
